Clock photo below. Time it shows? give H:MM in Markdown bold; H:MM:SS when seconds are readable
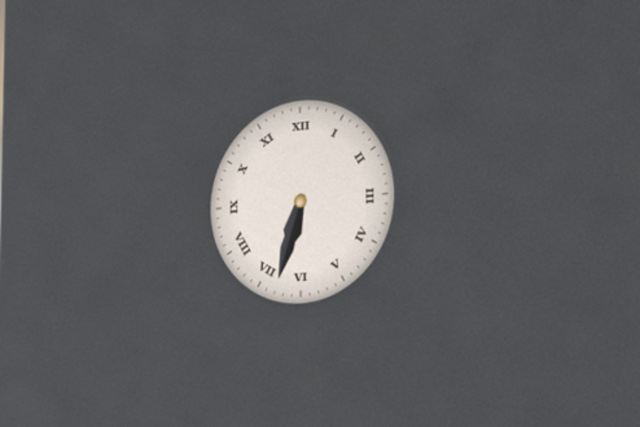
**6:33**
